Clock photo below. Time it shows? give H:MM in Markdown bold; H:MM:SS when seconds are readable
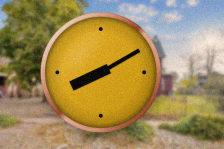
**8:10**
